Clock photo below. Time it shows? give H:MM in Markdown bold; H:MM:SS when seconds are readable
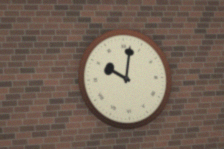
**10:02**
